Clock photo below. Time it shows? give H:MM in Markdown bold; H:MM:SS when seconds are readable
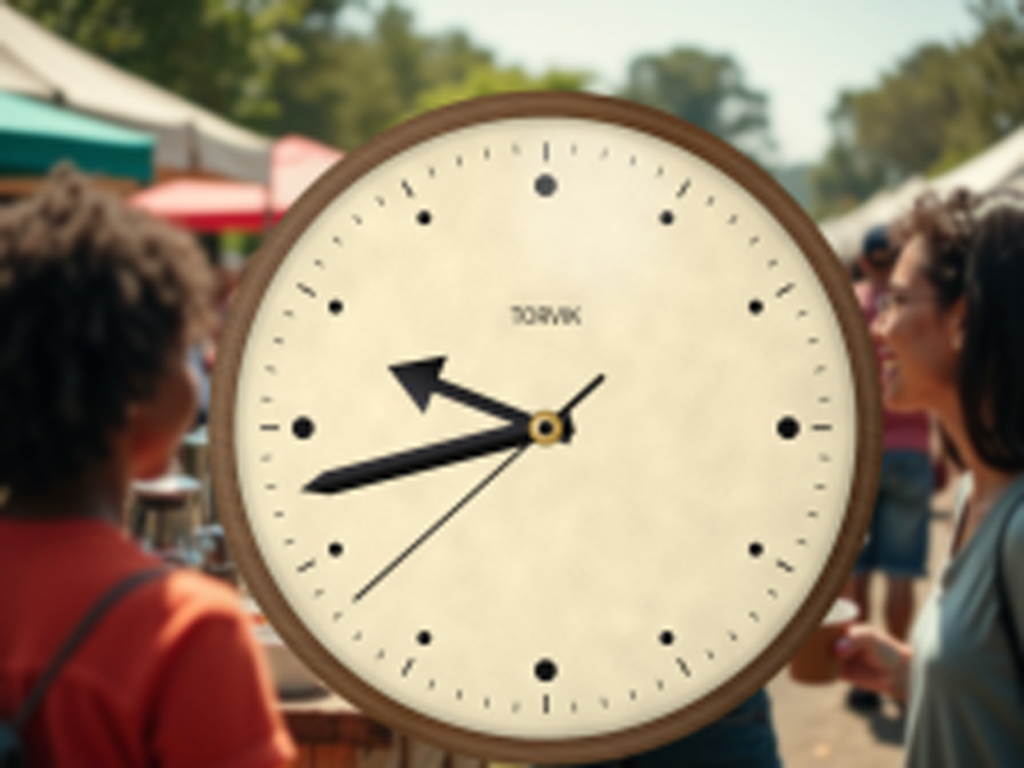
**9:42:38**
